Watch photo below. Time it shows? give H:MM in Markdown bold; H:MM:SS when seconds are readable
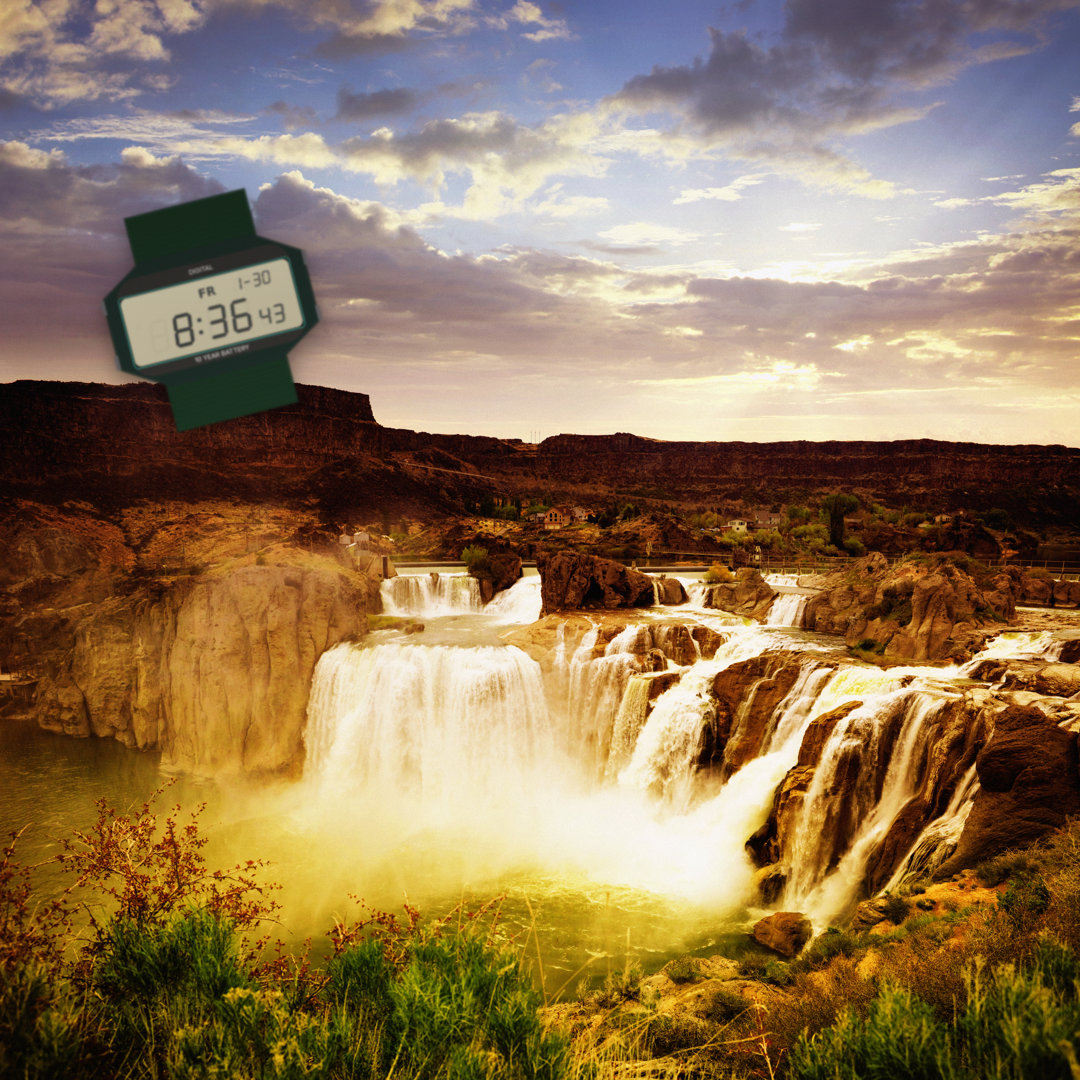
**8:36:43**
